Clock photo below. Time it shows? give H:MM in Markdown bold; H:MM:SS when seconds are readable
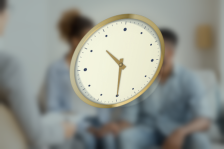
**10:30**
